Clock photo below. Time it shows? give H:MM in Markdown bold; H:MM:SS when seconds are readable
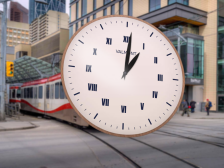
**1:01**
